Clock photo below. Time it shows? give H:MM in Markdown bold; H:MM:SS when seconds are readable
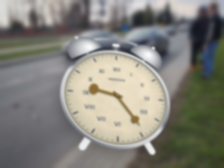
**9:24**
